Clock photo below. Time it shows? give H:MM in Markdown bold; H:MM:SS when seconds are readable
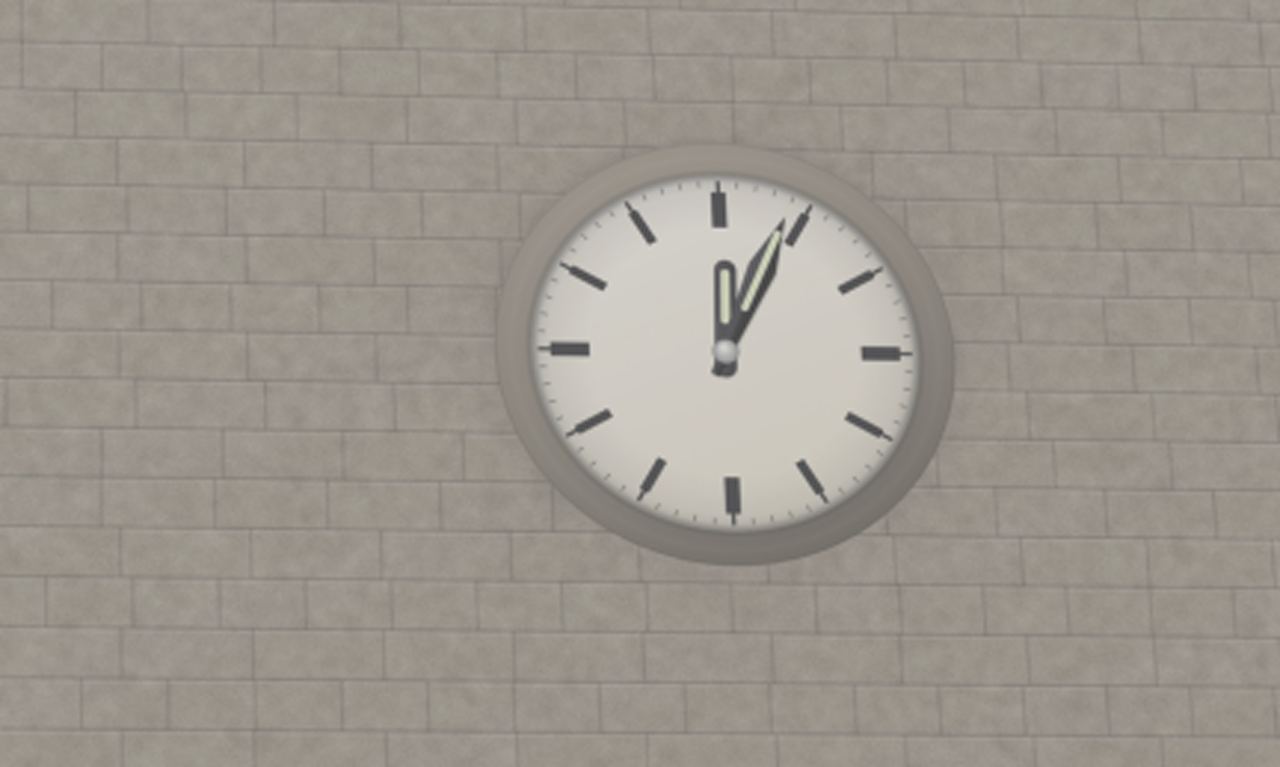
**12:04**
